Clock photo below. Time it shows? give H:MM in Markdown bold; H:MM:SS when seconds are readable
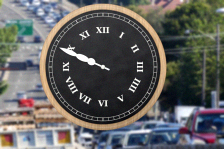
**9:49**
